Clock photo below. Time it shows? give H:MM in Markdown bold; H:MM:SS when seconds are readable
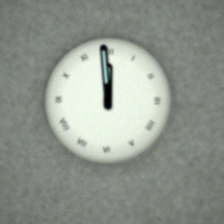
**11:59**
